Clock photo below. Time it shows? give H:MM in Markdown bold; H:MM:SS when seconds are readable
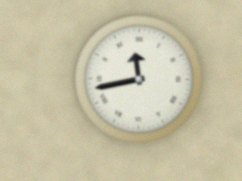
**11:43**
